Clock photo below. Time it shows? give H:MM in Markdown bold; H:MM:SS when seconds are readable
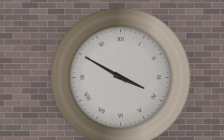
**3:50**
